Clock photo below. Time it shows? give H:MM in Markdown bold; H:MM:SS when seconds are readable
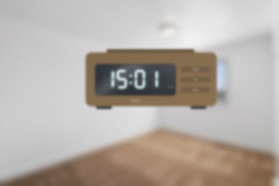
**15:01**
